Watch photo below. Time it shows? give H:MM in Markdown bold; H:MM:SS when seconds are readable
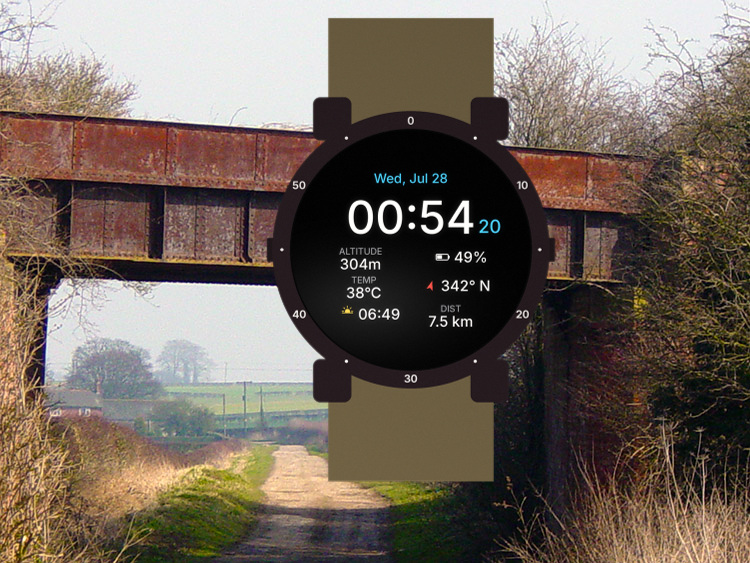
**0:54:20**
